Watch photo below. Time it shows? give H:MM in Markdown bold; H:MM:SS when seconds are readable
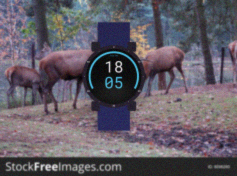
**18:05**
